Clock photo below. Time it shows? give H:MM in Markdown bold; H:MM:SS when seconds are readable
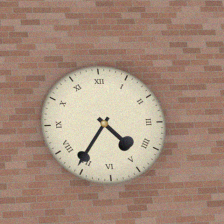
**4:36**
